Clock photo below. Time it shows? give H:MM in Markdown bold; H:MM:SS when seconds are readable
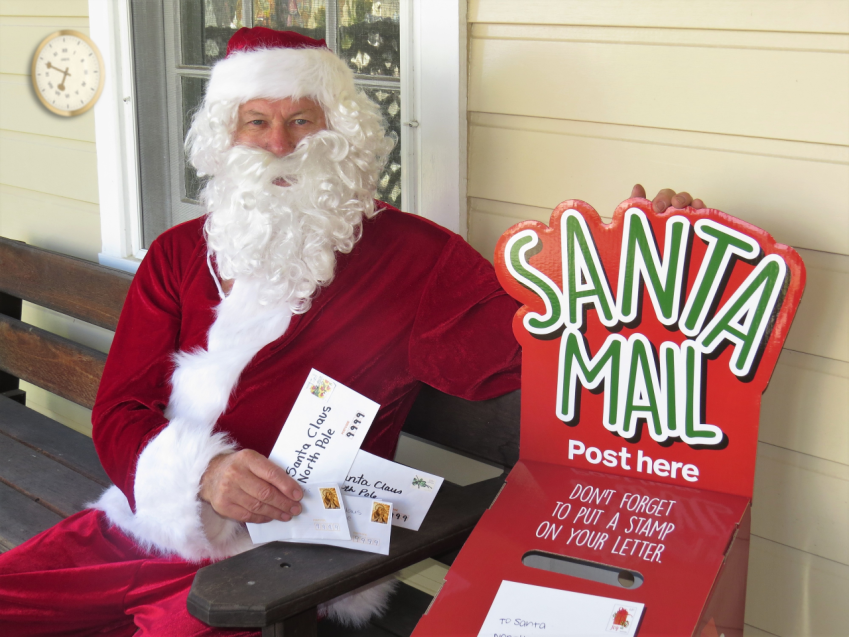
**6:49**
